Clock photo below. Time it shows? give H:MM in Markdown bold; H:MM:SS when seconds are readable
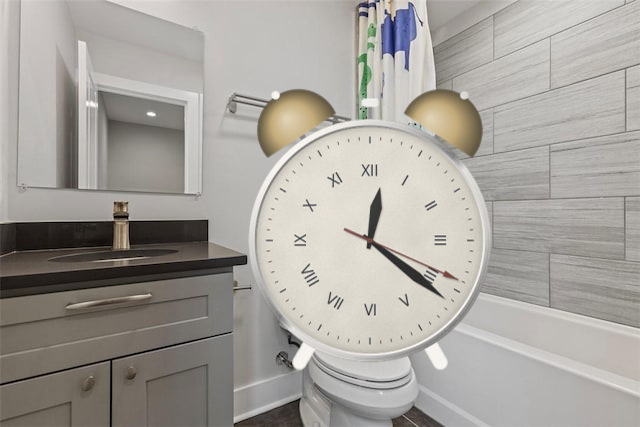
**12:21:19**
